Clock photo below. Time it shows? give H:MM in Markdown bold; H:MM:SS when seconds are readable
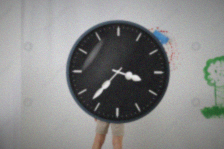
**3:37**
